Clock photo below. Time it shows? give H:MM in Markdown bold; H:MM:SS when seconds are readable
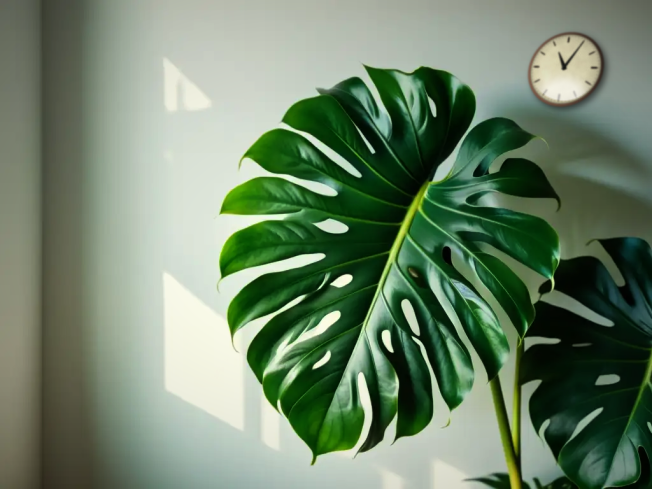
**11:05**
